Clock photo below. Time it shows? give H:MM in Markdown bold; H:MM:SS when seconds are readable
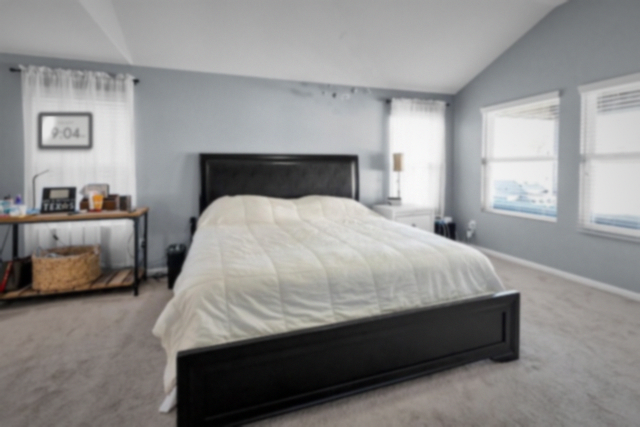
**9:04**
